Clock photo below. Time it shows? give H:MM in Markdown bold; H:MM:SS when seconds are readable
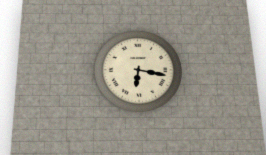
**6:17**
